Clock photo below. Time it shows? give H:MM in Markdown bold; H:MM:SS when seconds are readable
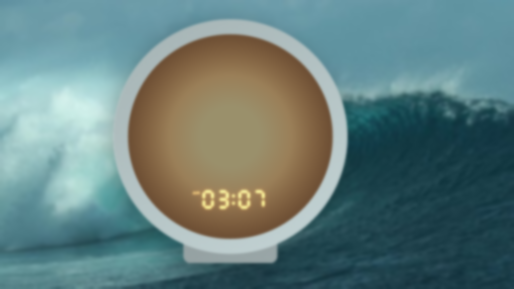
**3:07**
